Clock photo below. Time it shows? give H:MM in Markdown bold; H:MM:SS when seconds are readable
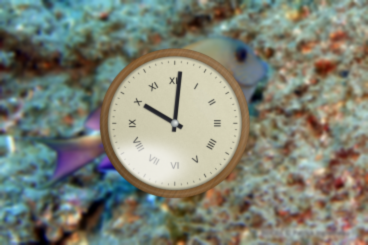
**10:01**
